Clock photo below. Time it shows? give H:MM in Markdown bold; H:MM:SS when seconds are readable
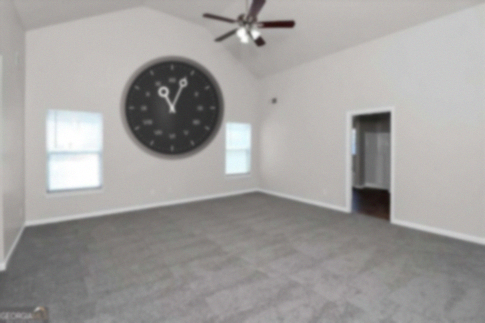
**11:04**
